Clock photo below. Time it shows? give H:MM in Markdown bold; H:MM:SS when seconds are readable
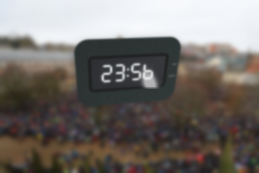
**23:56**
